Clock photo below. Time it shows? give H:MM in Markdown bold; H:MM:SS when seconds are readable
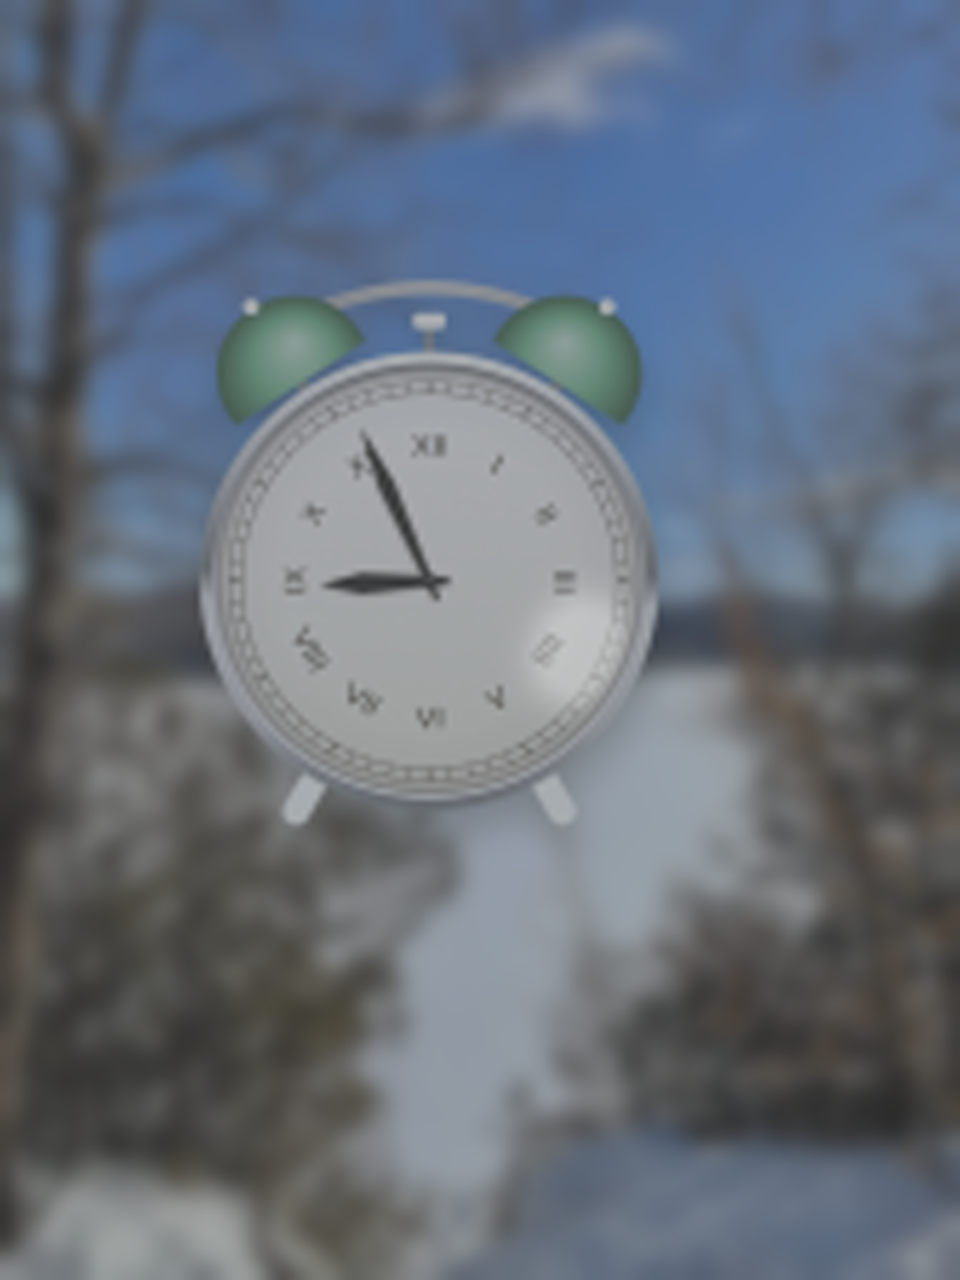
**8:56**
